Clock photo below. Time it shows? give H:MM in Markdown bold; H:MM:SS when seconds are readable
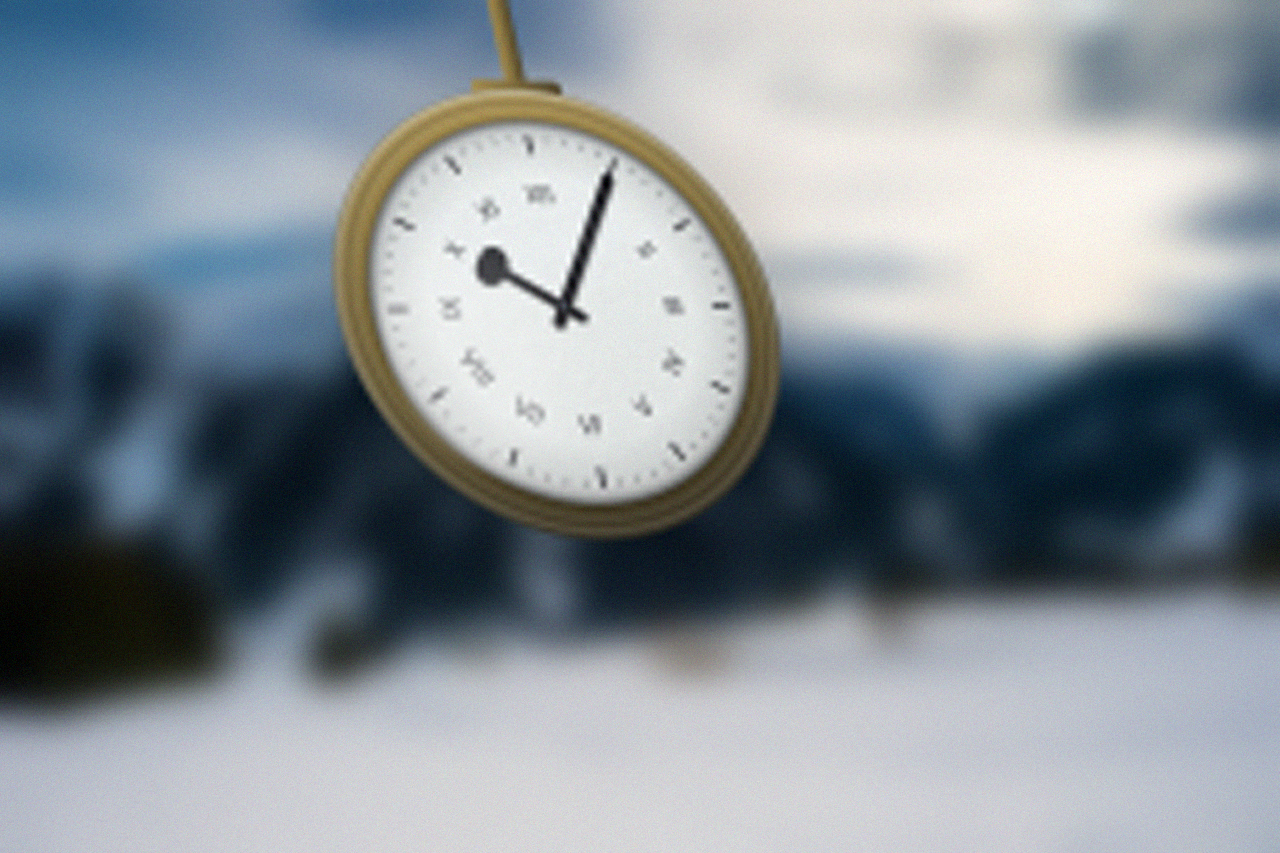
**10:05**
